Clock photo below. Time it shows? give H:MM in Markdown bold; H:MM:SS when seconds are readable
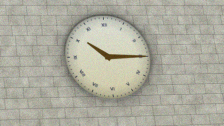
**10:15**
